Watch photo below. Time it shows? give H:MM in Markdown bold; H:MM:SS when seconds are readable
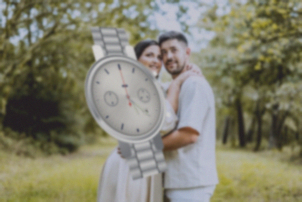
**5:23**
